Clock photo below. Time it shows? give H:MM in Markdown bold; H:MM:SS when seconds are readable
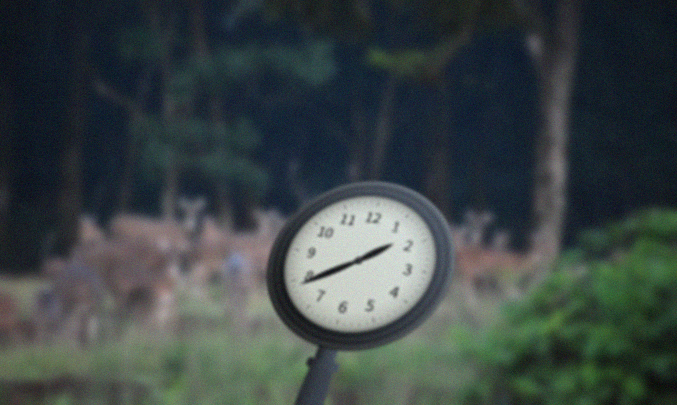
**1:39**
